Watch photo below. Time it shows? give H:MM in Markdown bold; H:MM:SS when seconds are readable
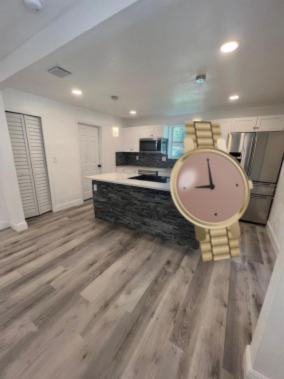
**9:00**
